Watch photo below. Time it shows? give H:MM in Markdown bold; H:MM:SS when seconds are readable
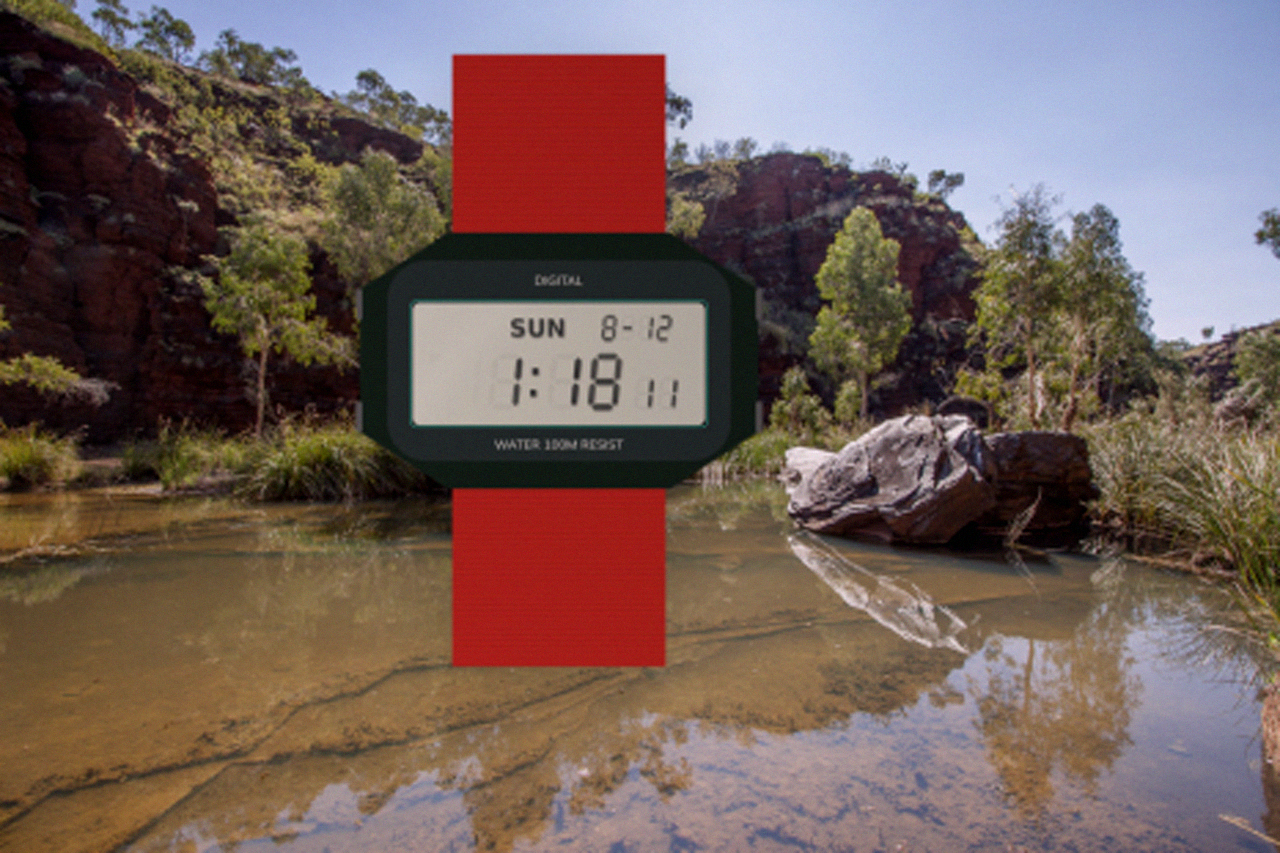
**1:18:11**
